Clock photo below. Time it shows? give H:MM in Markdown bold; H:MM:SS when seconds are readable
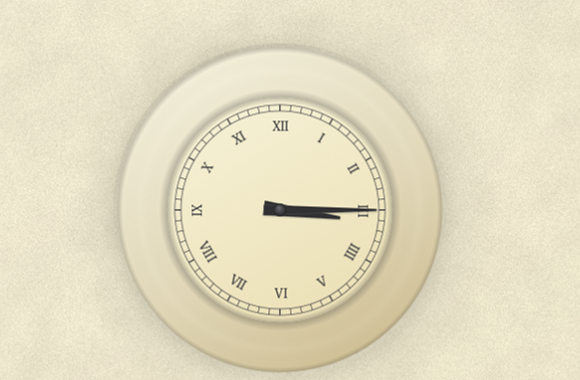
**3:15**
